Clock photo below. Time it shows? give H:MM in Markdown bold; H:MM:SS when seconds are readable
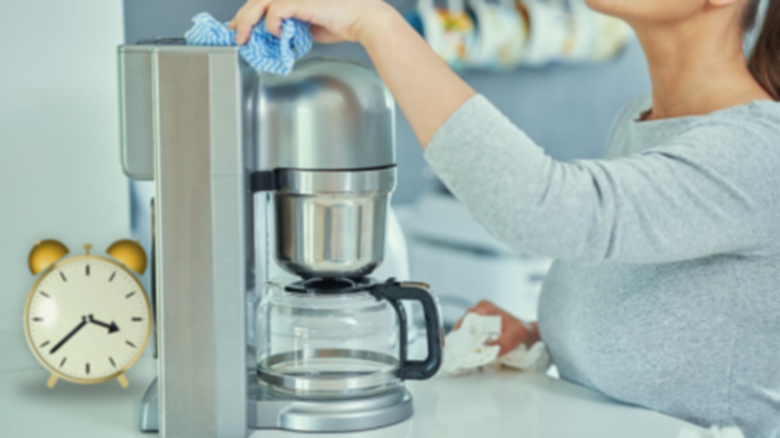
**3:38**
